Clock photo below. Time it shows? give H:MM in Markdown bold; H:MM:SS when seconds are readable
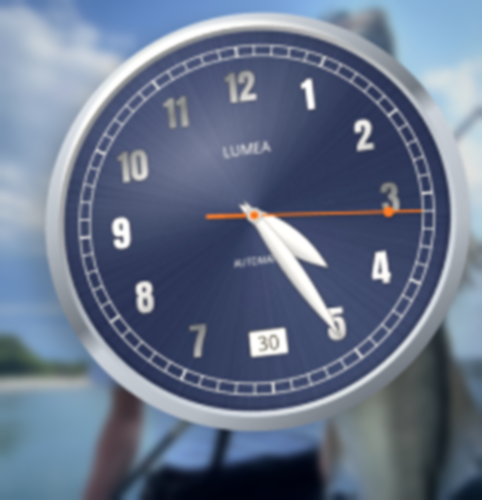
**4:25:16**
